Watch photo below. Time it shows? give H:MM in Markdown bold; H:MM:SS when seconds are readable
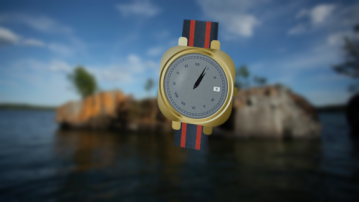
**1:04**
